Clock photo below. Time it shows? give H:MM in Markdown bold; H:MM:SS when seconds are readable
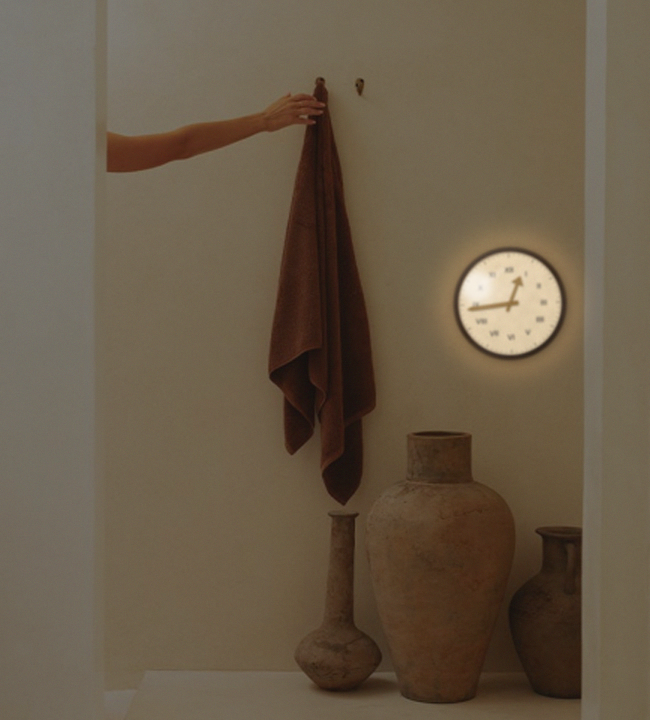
**12:44**
